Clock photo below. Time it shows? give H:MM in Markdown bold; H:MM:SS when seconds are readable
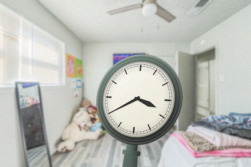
**3:40**
